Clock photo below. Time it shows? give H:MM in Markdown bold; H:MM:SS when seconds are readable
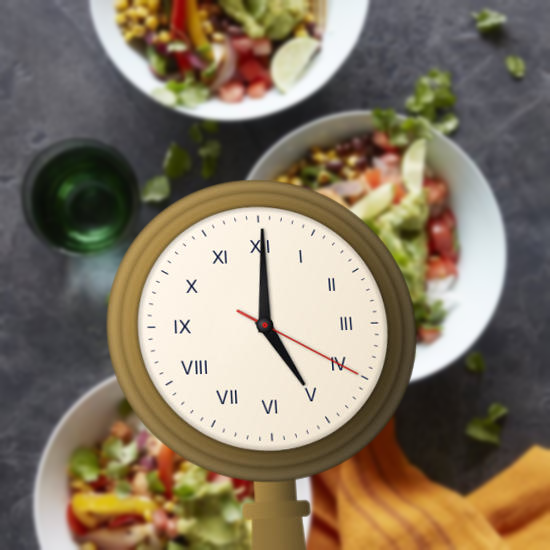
**5:00:20**
